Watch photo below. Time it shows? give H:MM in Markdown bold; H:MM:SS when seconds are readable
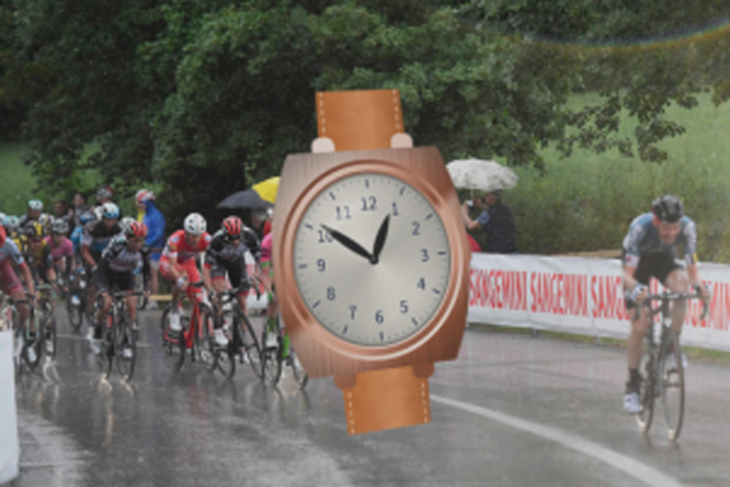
**12:51**
